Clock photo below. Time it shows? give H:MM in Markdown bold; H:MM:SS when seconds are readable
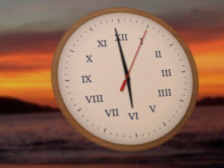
**5:59:05**
